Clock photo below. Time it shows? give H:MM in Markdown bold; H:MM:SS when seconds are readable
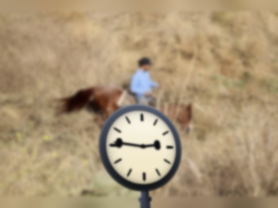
**2:46**
